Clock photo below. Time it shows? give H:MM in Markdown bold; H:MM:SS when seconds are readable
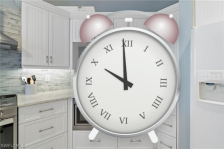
**9:59**
